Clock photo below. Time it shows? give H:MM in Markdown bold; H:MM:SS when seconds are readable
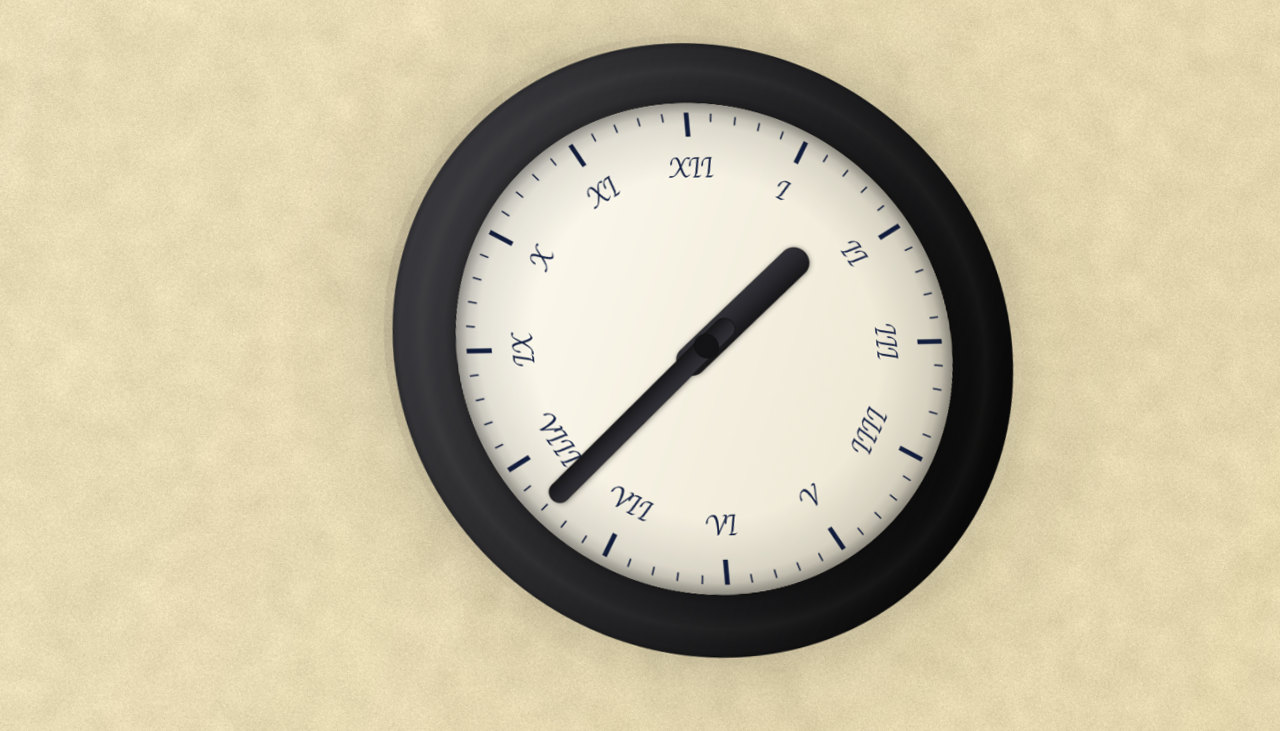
**1:38**
